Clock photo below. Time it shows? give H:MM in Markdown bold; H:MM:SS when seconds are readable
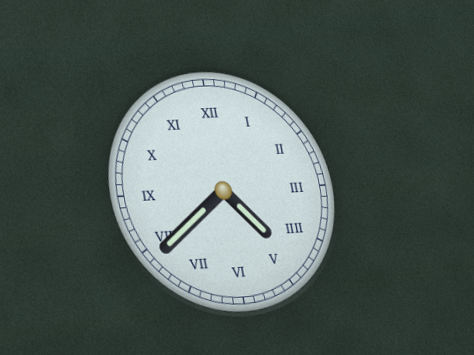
**4:39**
